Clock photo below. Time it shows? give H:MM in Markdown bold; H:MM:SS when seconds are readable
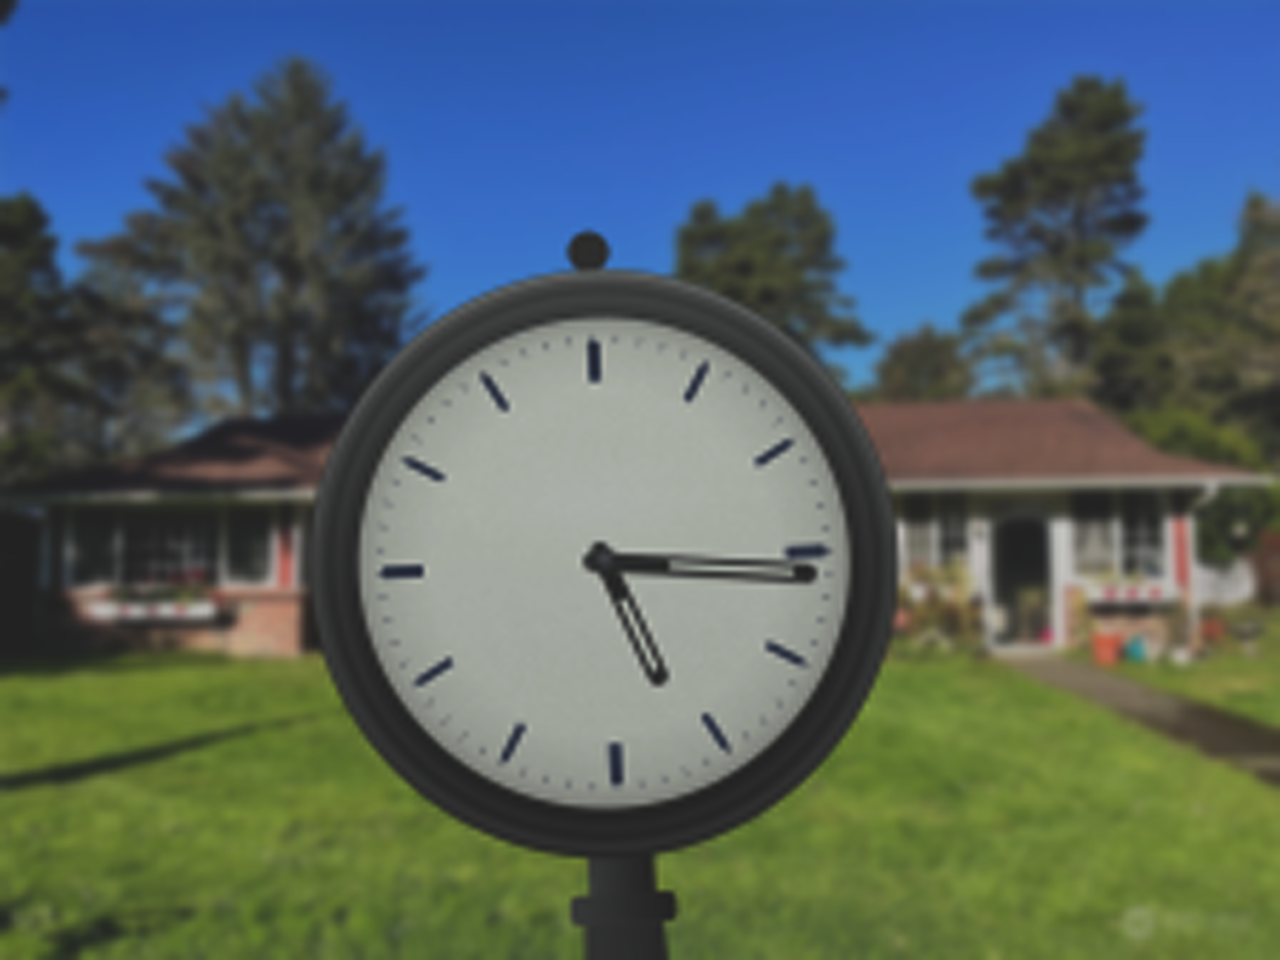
**5:16**
